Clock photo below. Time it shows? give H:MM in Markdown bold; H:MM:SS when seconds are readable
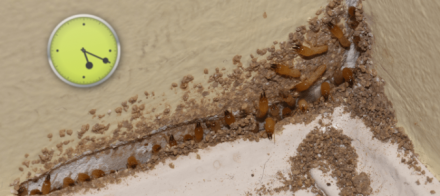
**5:19**
